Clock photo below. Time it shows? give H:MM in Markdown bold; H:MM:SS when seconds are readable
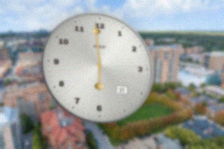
**5:59**
